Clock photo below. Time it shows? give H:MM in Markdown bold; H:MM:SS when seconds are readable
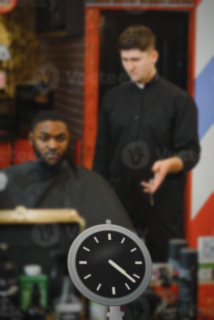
**4:22**
